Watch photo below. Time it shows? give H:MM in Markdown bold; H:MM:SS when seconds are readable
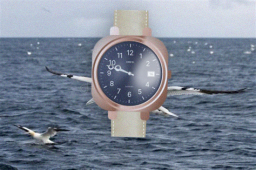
**9:48**
